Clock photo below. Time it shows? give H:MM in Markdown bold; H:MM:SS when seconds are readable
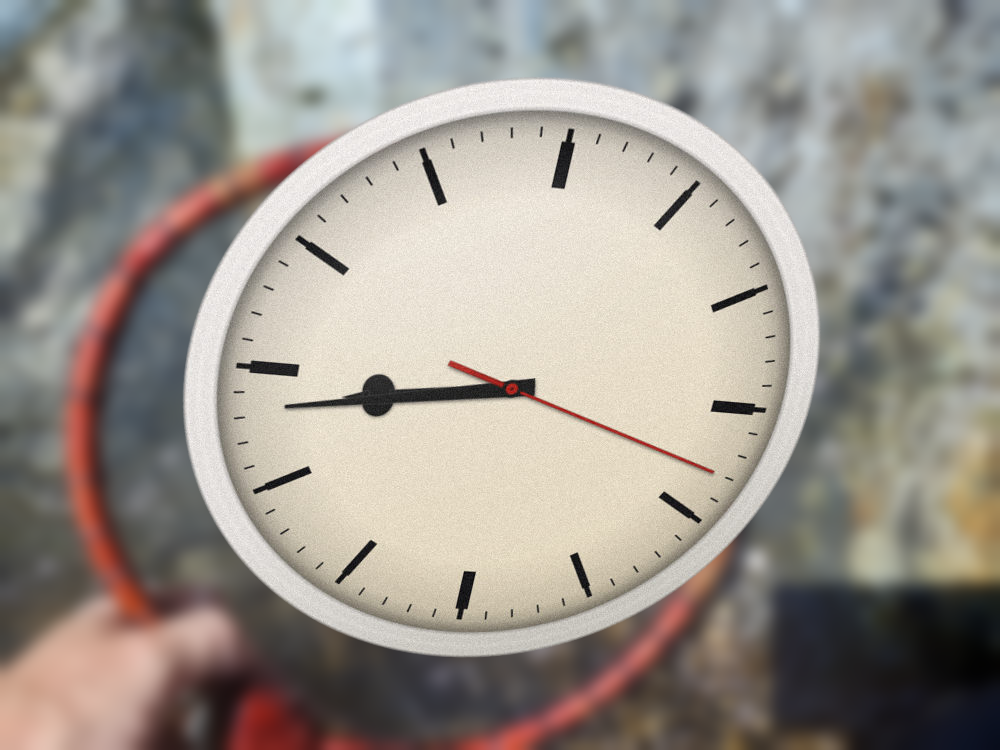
**8:43:18**
